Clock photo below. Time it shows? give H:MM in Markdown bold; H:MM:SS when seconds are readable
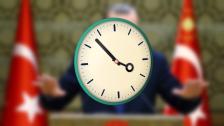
**3:53**
